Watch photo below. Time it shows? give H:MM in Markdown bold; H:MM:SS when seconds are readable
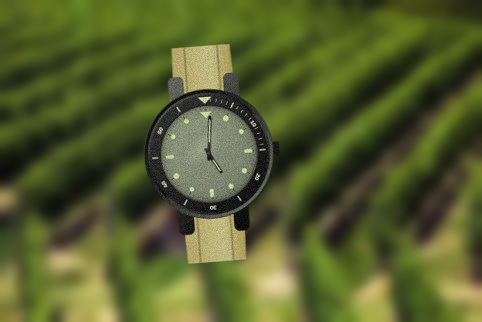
**5:01**
